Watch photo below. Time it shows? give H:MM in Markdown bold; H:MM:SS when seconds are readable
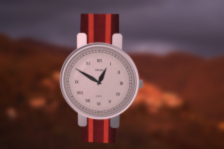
**12:50**
